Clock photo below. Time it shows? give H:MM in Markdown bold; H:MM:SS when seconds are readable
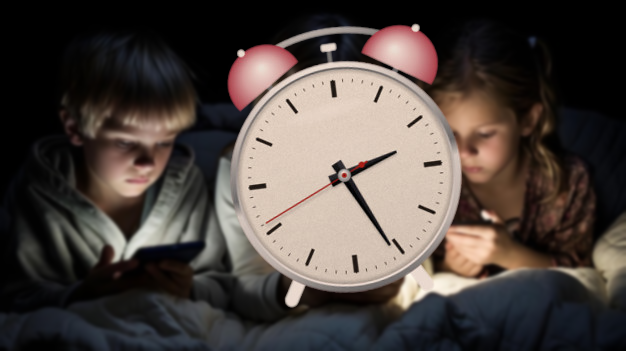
**2:25:41**
